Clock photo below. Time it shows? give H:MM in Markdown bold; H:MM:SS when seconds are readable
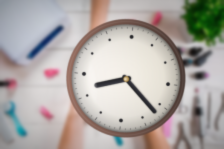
**8:22**
